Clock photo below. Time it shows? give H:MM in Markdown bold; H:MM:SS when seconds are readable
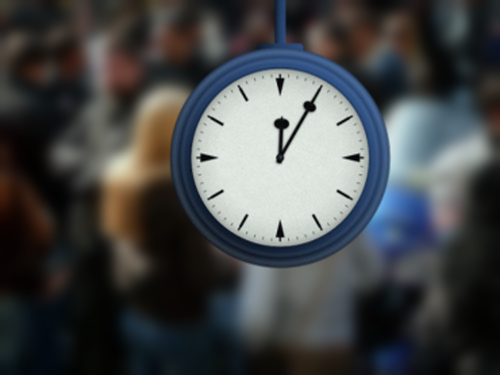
**12:05**
